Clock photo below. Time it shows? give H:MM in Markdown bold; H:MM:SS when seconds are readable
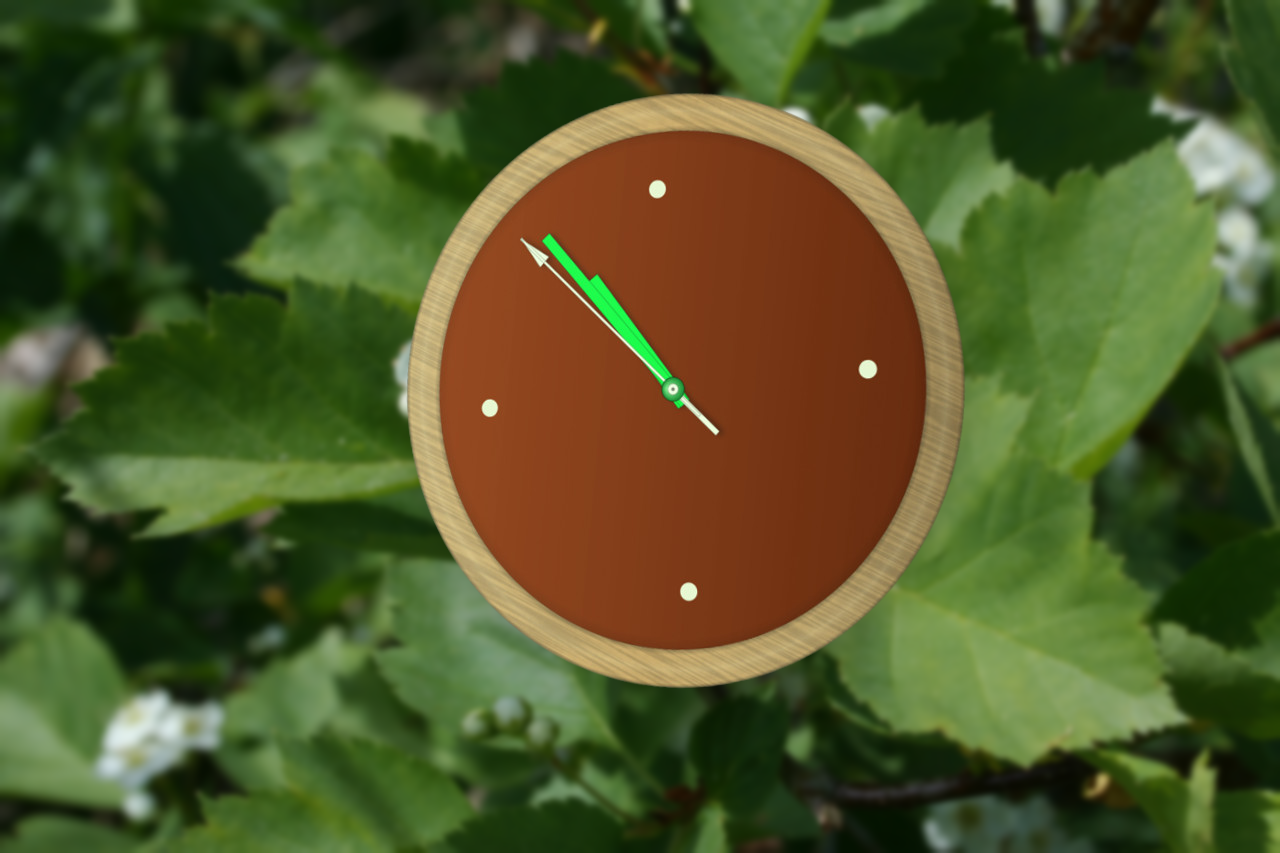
**10:53:53**
